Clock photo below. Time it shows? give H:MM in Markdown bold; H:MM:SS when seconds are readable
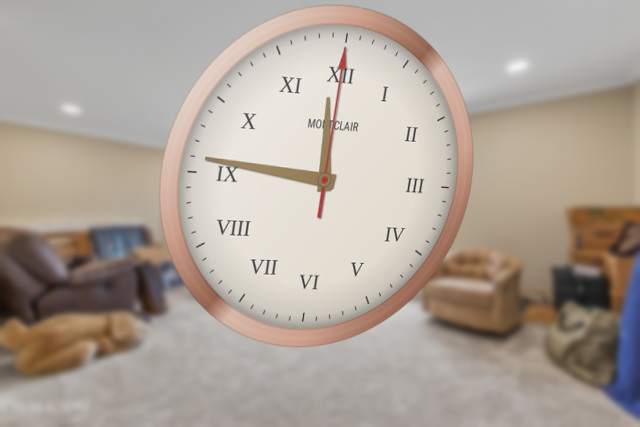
**11:46:00**
